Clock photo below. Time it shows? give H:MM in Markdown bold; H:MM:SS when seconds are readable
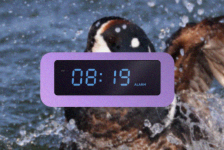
**8:19**
